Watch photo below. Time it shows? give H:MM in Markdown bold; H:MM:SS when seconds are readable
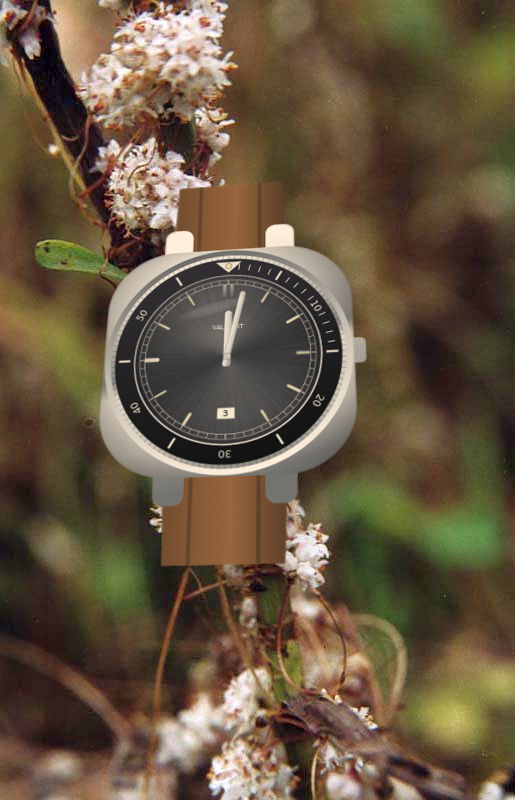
**12:02**
